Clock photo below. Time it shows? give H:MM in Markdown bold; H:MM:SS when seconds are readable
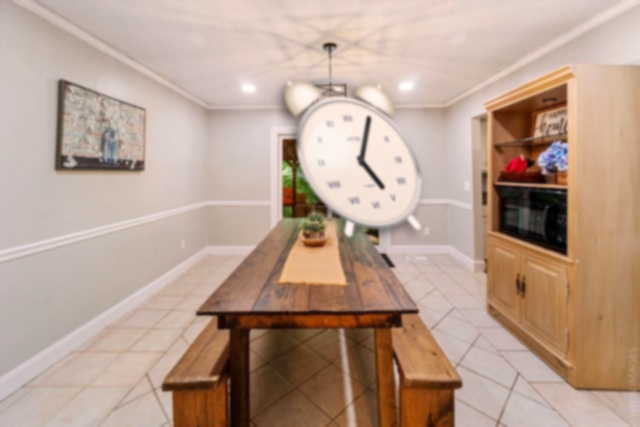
**5:05**
